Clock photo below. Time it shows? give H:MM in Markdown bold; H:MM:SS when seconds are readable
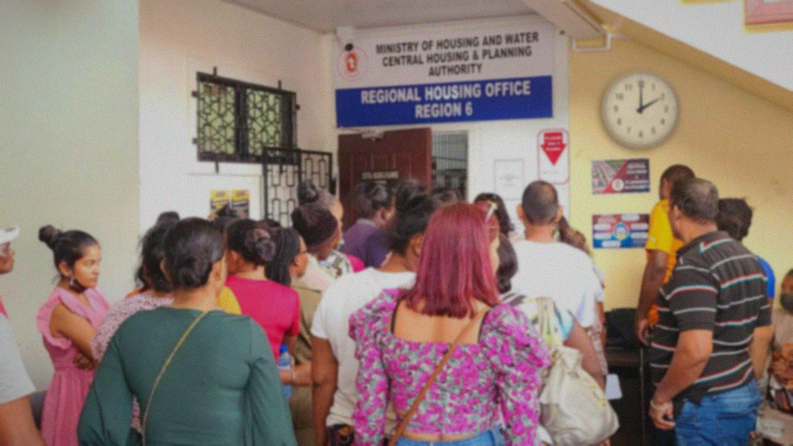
**2:00**
